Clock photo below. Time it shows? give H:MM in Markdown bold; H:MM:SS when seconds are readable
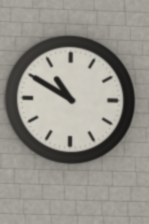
**10:50**
